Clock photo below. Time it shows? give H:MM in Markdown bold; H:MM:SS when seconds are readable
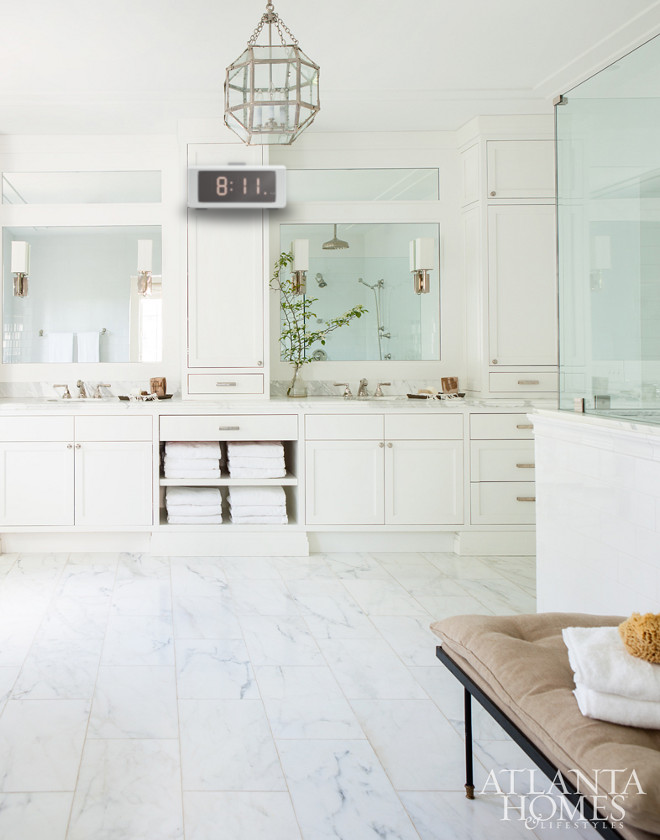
**8:11**
